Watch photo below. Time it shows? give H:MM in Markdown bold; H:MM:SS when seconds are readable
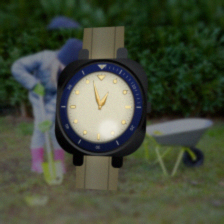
**12:57**
